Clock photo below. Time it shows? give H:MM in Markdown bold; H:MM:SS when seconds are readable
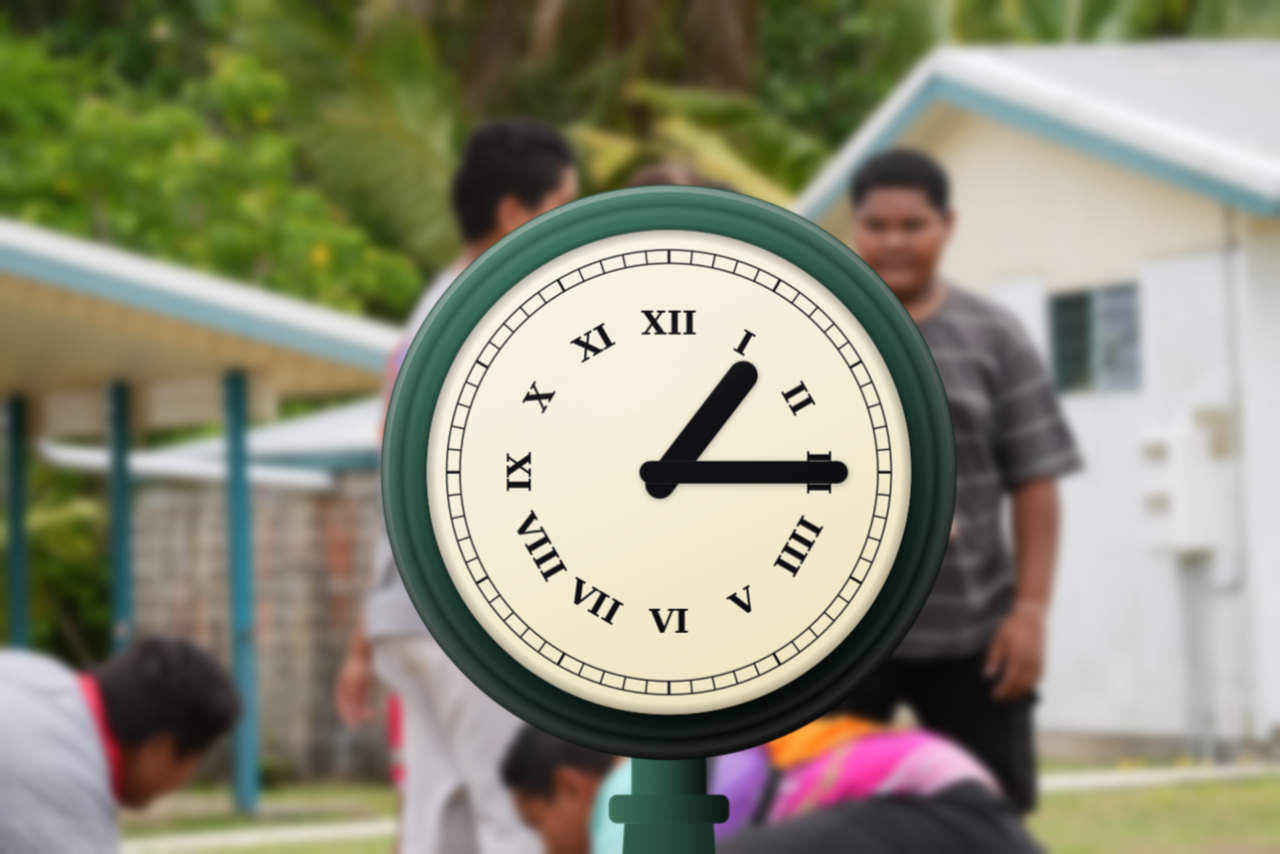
**1:15**
